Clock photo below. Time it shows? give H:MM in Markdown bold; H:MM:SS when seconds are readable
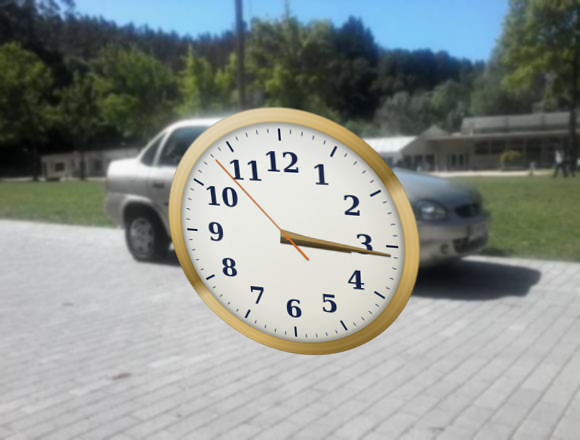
**3:15:53**
